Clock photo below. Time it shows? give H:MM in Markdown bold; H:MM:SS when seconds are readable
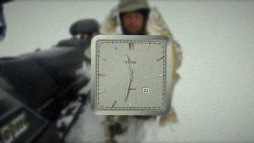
**11:32**
